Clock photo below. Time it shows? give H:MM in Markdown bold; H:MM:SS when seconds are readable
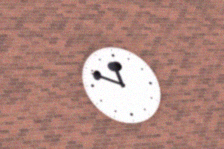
**11:49**
